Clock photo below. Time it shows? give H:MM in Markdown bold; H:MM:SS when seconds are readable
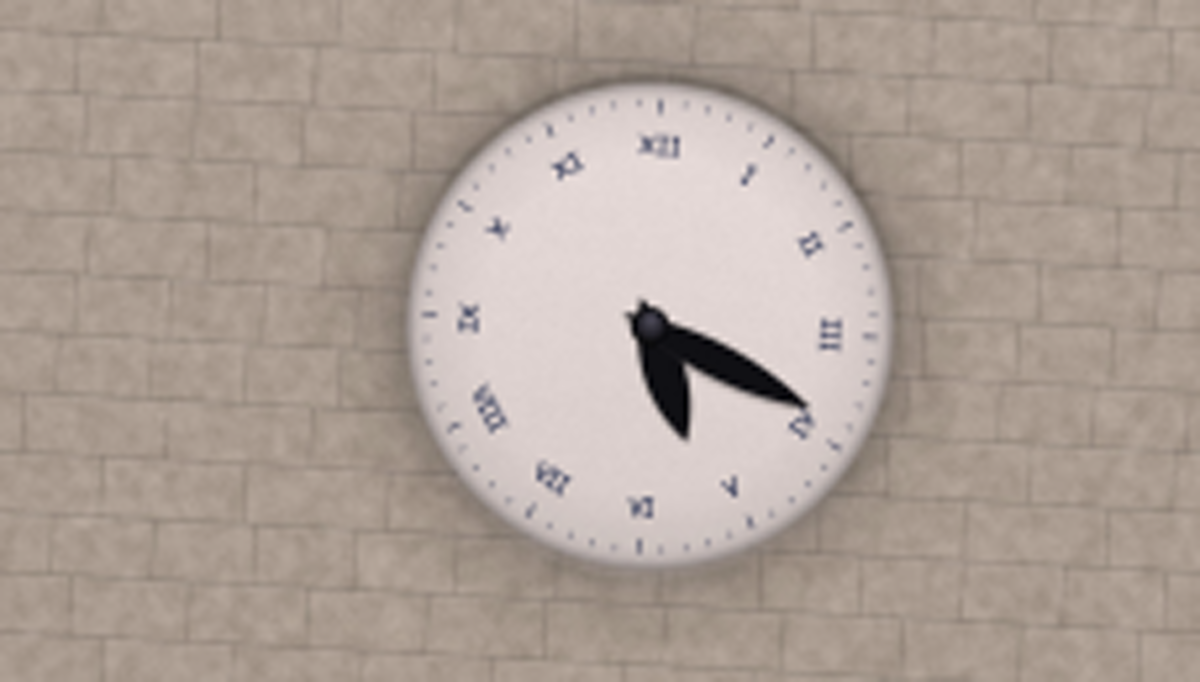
**5:19**
